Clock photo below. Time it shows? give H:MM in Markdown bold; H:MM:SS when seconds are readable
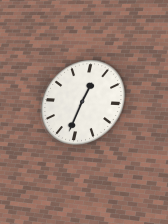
**12:32**
